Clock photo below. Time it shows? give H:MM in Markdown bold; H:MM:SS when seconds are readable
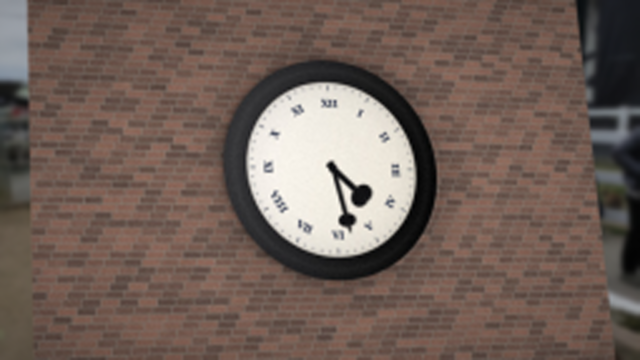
**4:28**
